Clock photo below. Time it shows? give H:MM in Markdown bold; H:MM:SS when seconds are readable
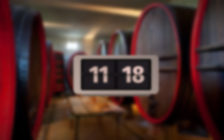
**11:18**
